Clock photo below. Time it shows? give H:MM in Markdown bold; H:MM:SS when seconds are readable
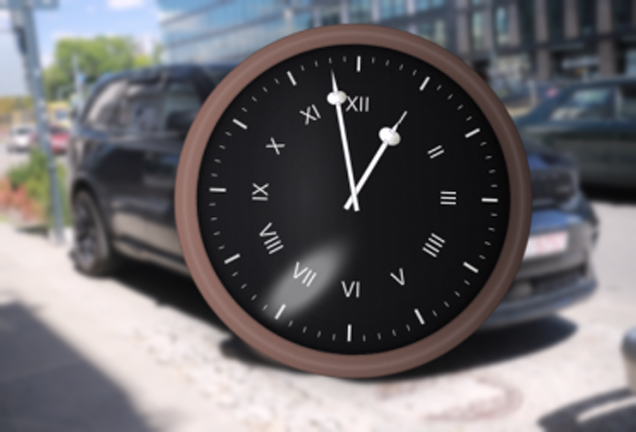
**12:58**
